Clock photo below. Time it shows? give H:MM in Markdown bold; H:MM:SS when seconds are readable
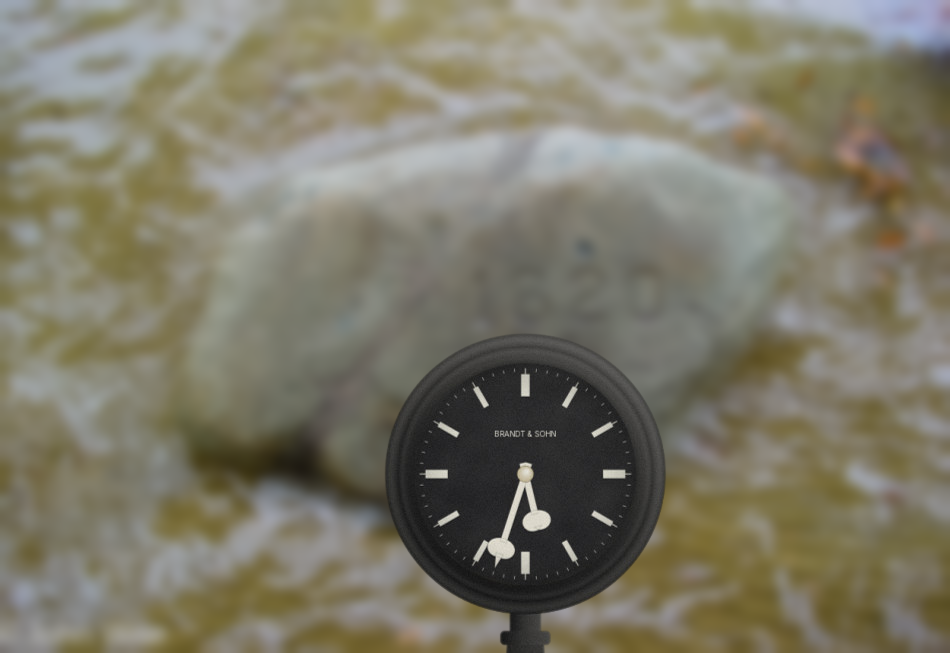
**5:33**
